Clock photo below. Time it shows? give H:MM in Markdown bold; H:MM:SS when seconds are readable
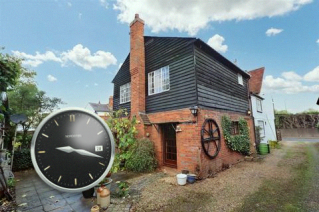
**9:18**
